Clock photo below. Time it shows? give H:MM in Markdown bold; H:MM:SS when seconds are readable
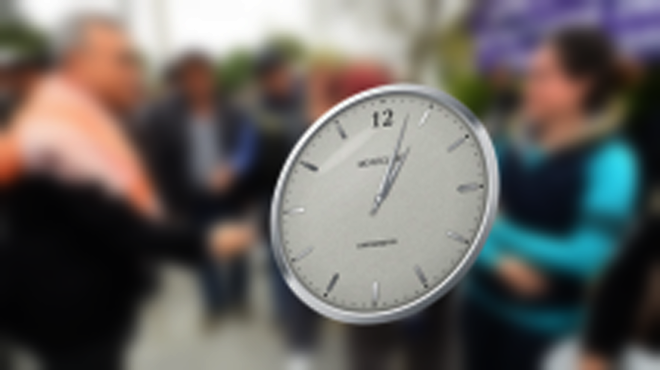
**1:03**
